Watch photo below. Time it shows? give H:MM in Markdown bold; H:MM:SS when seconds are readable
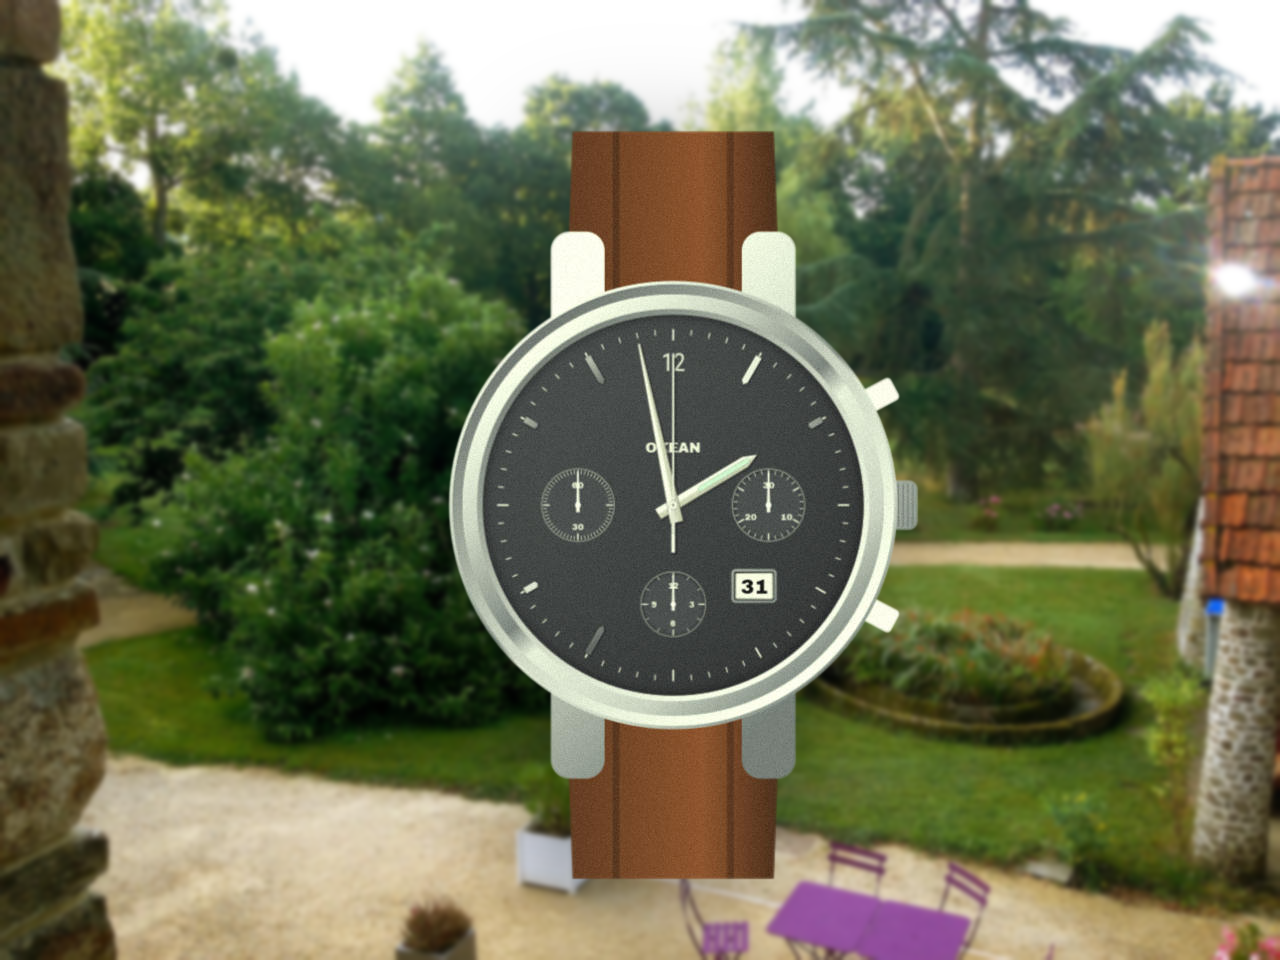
**1:58:00**
